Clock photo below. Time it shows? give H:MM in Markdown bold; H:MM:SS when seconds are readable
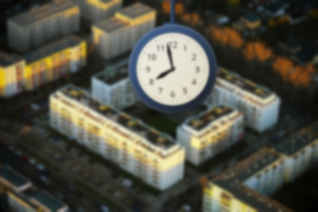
**7:58**
